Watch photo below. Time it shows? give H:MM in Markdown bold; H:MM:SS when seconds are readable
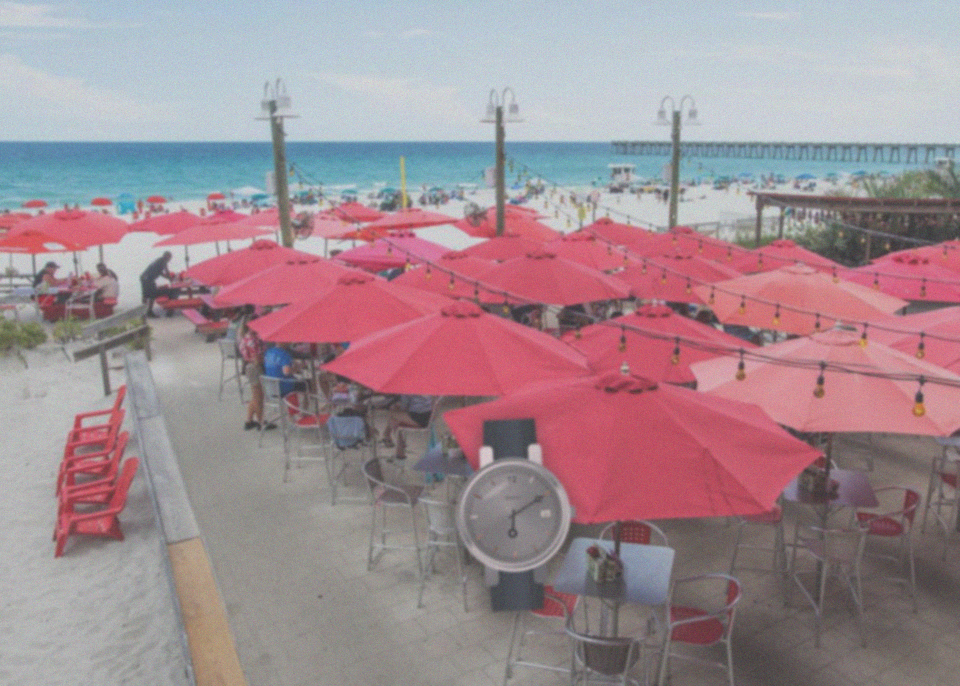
**6:10**
